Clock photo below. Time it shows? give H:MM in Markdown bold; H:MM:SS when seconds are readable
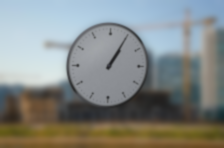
**1:05**
